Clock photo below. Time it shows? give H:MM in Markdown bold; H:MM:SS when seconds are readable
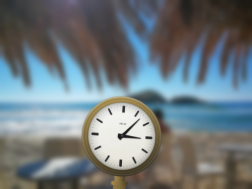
**3:07**
